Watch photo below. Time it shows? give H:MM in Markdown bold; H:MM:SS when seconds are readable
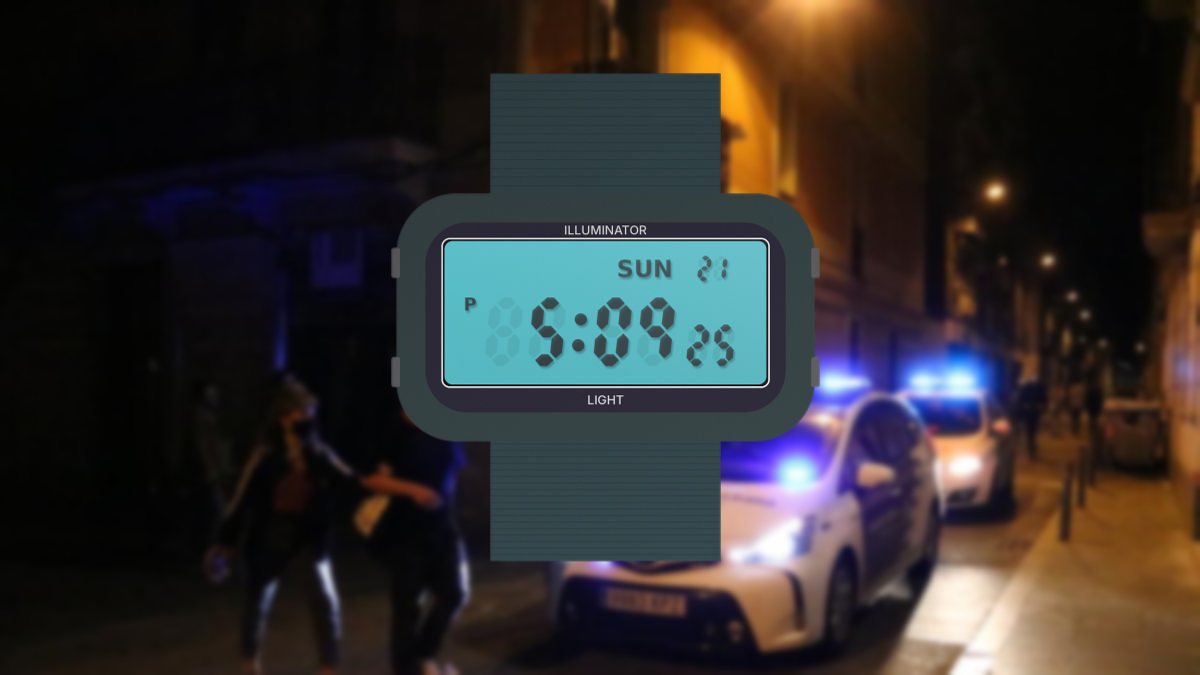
**5:09:25**
